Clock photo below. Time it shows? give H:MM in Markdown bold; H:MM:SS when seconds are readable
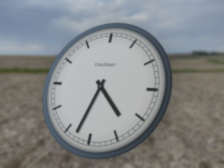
**4:33**
